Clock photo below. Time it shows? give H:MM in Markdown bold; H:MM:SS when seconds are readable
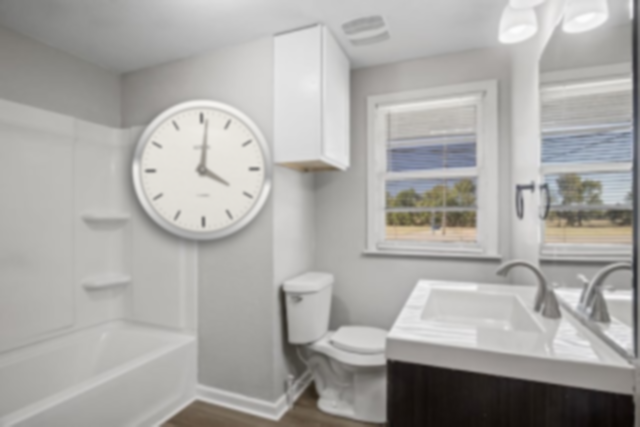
**4:01**
